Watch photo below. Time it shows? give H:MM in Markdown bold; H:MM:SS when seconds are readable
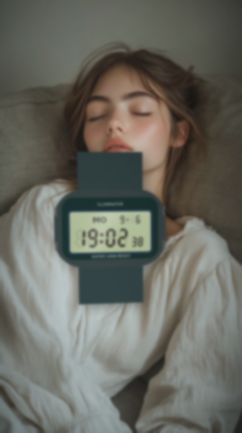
**19:02**
